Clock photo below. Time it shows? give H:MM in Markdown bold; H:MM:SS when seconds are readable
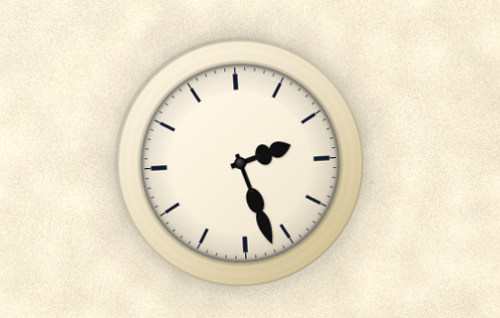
**2:27**
